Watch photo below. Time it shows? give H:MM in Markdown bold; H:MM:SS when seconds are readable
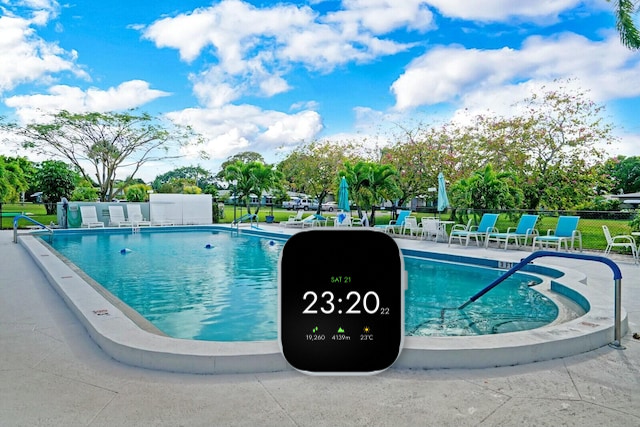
**23:20:22**
